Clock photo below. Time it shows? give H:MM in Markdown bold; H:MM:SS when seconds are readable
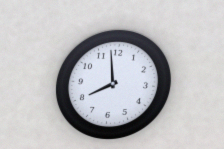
**7:58**
